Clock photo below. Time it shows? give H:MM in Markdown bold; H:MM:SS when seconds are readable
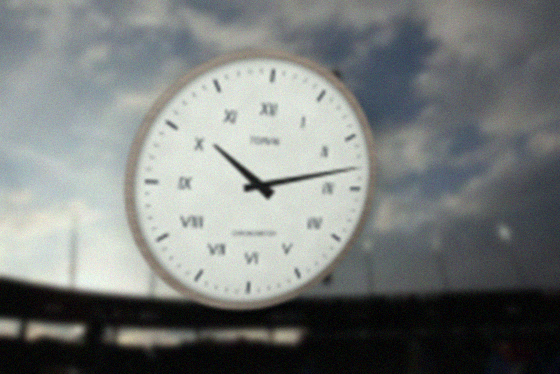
**10:13**
